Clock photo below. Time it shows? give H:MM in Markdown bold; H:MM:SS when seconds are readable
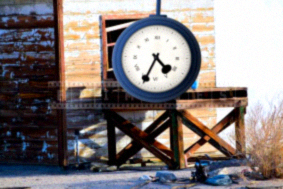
**4:34**
